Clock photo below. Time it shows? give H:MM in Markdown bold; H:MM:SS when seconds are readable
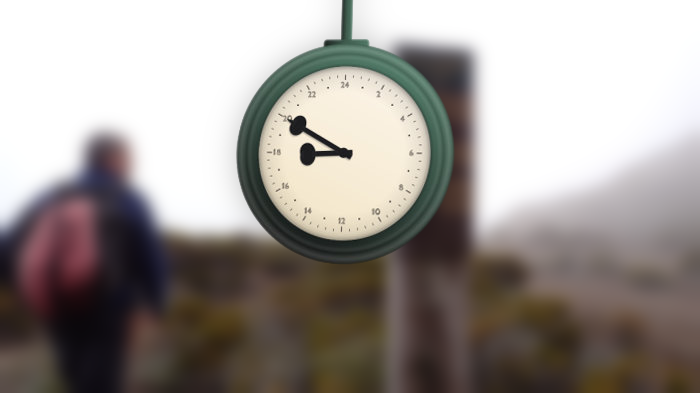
**17:50**
